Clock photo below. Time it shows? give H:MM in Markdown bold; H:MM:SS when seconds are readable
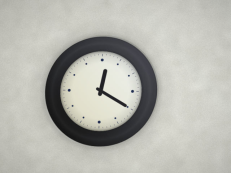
**12:20**
